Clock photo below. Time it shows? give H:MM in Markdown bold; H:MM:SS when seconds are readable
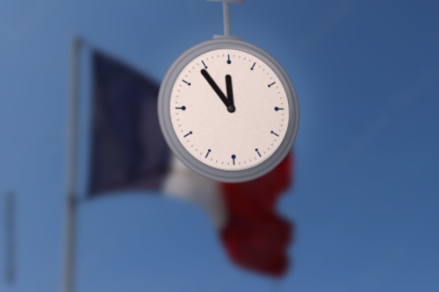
**11:54**
